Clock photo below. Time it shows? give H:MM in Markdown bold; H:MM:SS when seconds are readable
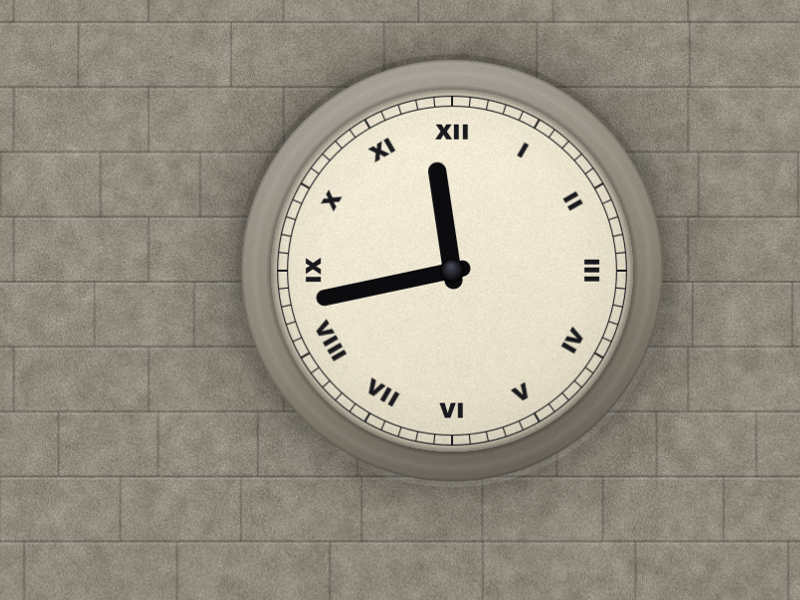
**11:43**
